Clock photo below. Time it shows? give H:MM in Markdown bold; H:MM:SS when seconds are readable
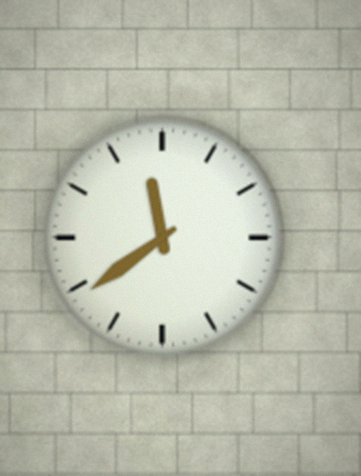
**11:39**
